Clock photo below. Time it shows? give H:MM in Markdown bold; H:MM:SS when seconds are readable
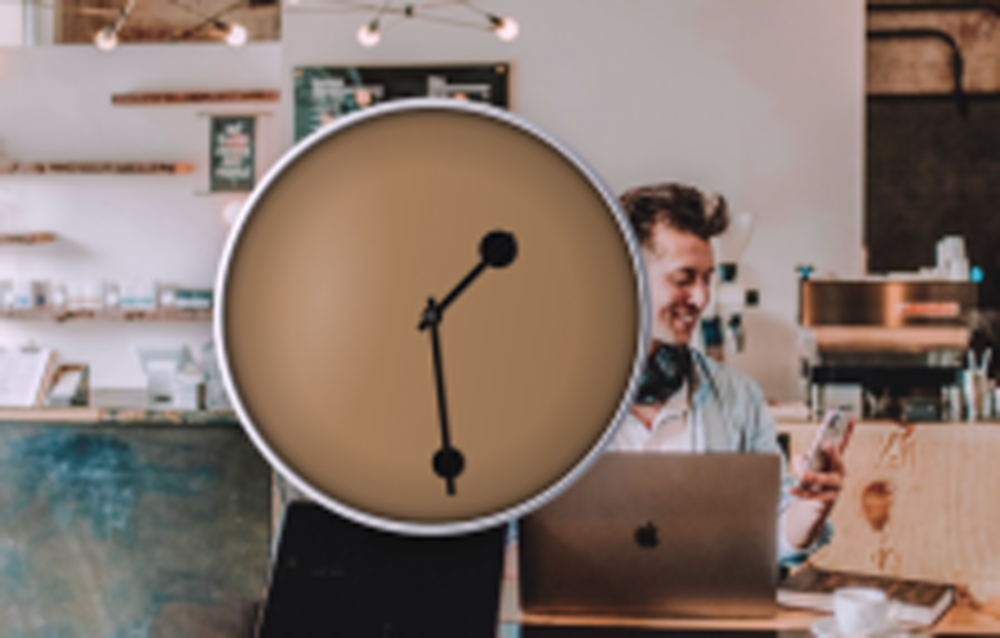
**1:29**
